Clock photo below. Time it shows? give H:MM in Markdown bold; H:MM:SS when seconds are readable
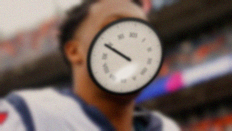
**9:49**
